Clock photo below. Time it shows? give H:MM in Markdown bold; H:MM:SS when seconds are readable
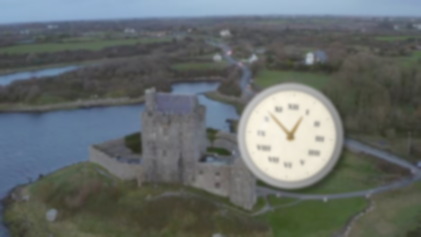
**12:52**
